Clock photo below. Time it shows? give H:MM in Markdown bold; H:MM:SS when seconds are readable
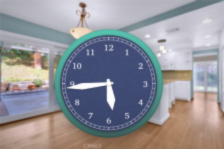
**5:44**
